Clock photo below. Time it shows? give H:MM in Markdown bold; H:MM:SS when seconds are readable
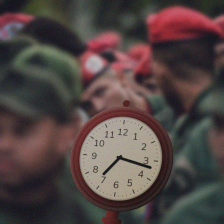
**7:17**
